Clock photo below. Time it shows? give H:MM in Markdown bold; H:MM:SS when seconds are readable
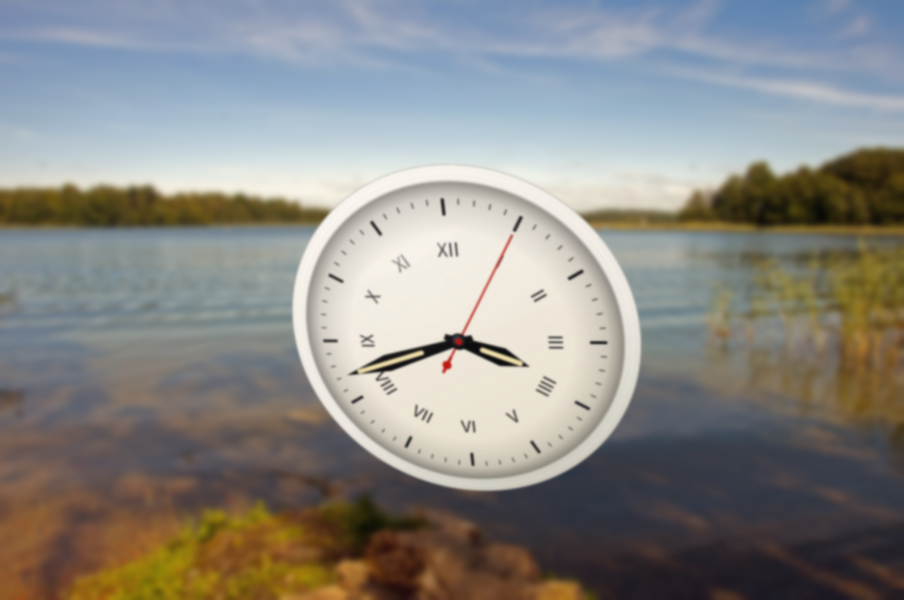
**3:42:05**
